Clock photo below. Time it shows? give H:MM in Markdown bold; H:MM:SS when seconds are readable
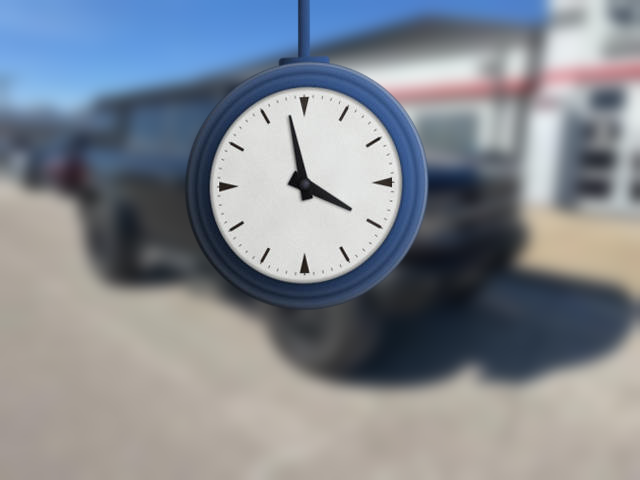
**3:58**
